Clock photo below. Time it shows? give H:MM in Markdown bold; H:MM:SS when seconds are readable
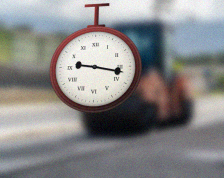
**9:17**
